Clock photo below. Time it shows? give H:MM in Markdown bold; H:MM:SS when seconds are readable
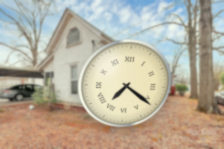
**7:21**
